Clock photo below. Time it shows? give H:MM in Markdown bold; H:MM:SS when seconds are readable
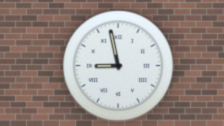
**8:58**
